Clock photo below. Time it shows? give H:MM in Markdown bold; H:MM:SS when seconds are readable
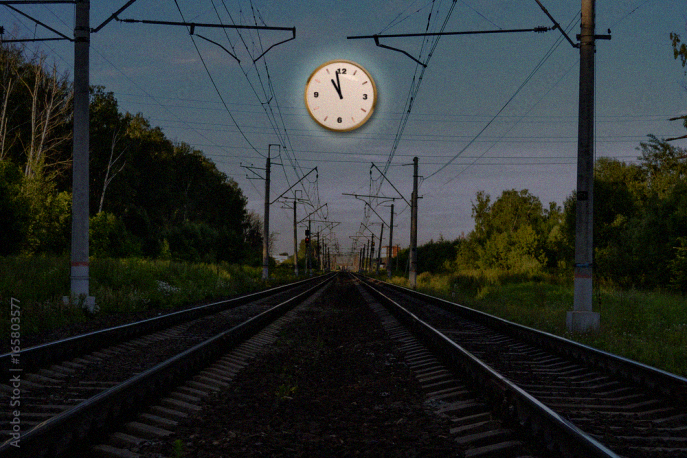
**10:58**
